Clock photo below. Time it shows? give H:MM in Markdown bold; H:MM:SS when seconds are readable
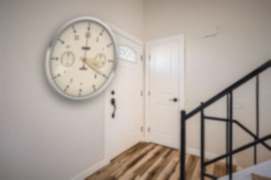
**3:20**
